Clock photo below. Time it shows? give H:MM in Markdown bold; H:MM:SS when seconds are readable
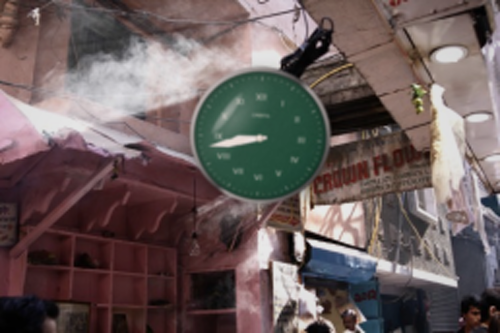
**8:43**
